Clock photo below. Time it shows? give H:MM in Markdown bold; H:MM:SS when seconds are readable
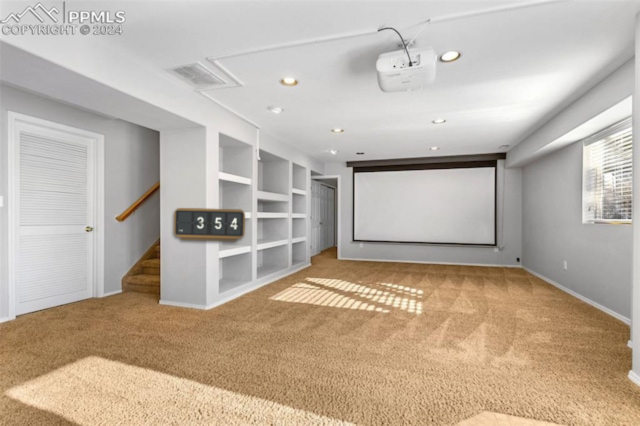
**3:54**
